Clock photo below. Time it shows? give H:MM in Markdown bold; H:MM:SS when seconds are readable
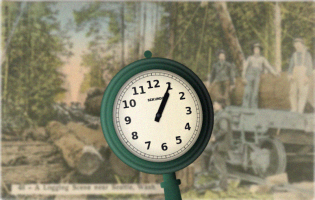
**1:05**
